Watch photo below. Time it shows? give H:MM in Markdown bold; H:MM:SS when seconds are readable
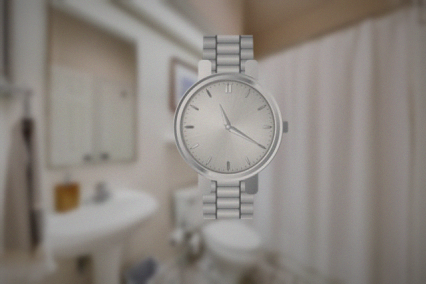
**11:20**
